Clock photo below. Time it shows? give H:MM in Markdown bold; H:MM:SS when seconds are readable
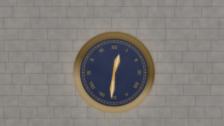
**12:31**
